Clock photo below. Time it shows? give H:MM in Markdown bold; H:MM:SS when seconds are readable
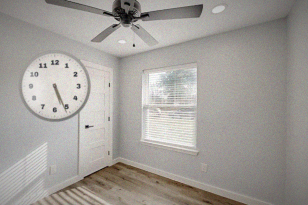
**5:26**
